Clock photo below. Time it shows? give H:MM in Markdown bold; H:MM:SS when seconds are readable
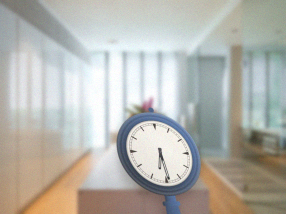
**6:29**
